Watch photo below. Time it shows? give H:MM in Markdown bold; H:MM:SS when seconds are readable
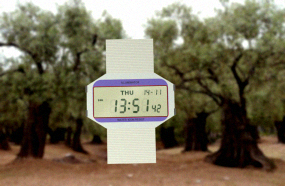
**13:51:42**
